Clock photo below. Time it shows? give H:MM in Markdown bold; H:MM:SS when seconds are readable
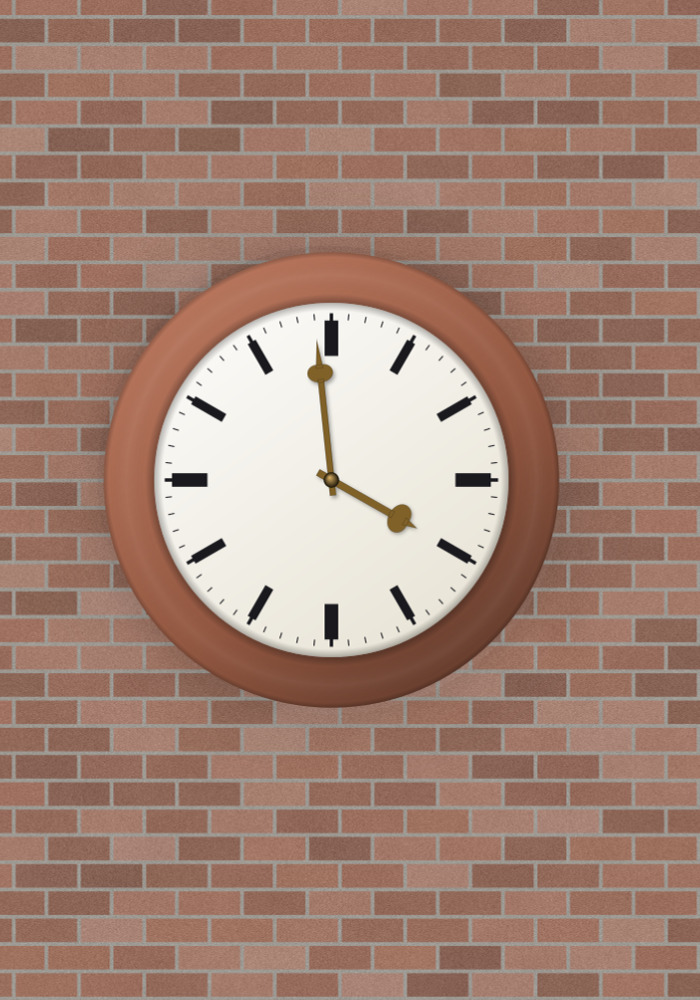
**3:59**
